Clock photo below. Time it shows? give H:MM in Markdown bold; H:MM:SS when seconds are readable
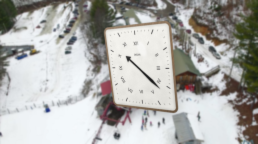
**10:22**
